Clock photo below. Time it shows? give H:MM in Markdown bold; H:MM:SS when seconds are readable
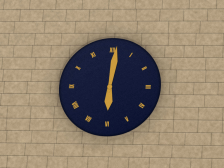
**6:01**
